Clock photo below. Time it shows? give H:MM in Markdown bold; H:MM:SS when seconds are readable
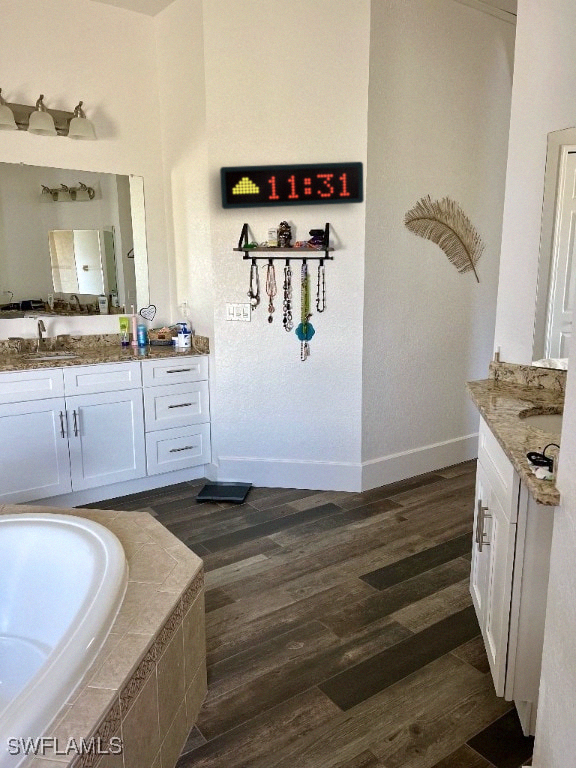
**11:31**
